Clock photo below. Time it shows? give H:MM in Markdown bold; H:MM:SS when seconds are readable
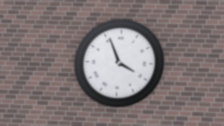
**3:56**
